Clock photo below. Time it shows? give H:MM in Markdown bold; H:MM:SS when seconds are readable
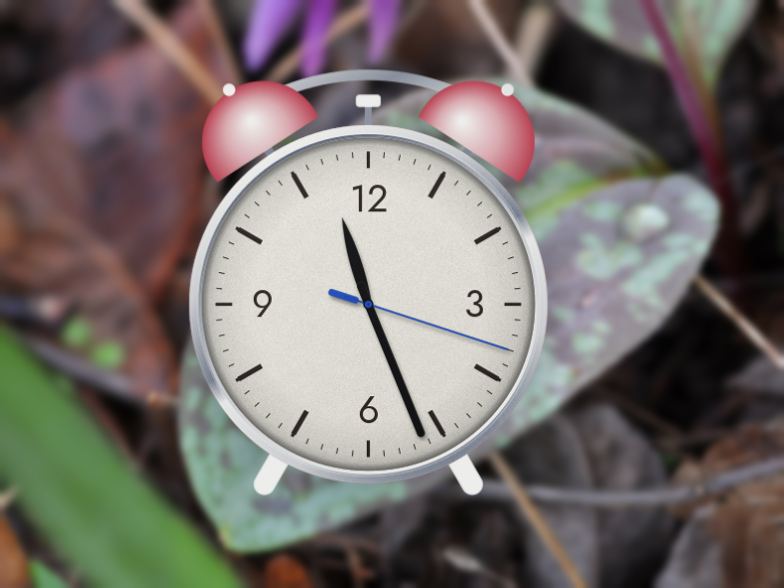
**11:26:18**
